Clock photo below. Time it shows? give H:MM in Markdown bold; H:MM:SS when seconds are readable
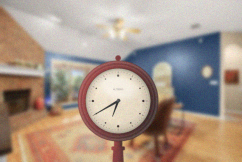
**6:40**
